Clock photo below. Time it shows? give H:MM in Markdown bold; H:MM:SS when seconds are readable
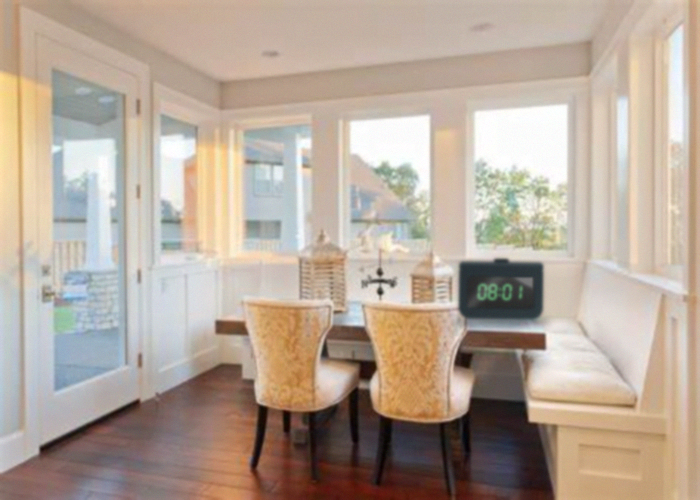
**8:01**
